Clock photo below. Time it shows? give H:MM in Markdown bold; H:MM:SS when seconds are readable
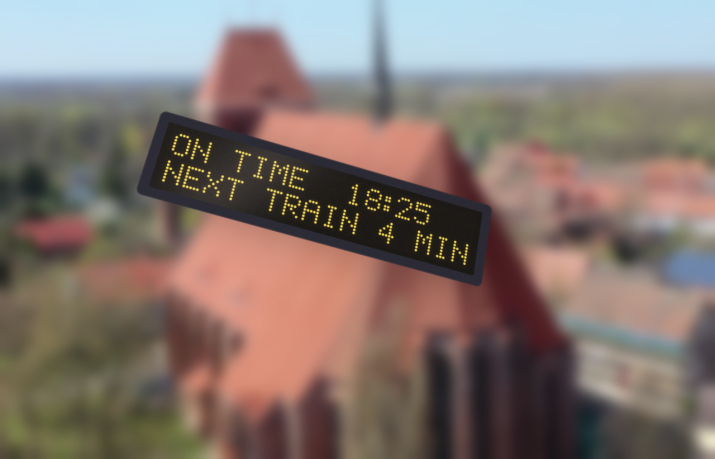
**18:25**
